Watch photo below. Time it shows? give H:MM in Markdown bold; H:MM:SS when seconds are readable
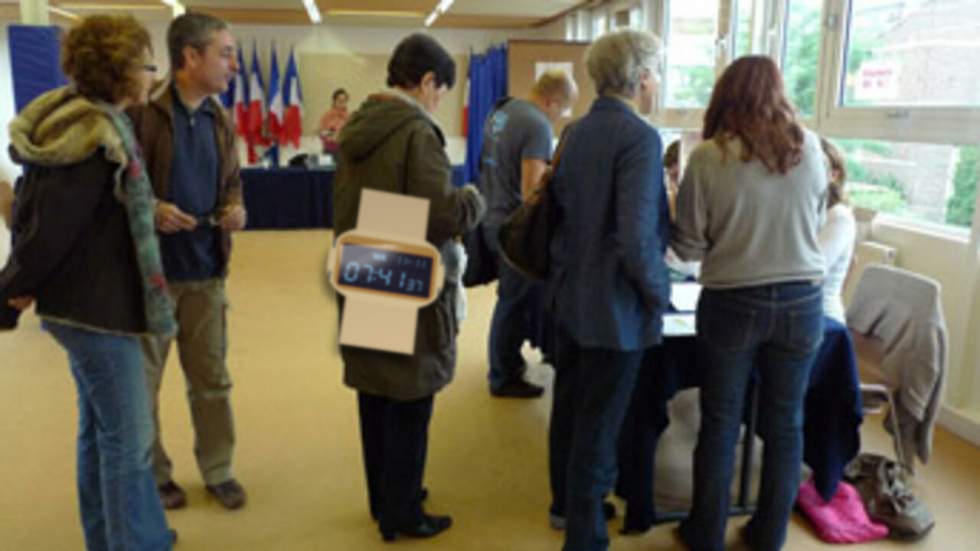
**7:41**
